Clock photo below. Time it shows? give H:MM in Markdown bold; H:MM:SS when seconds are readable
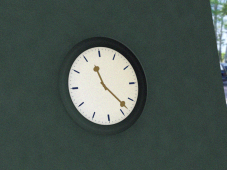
**11:23**
